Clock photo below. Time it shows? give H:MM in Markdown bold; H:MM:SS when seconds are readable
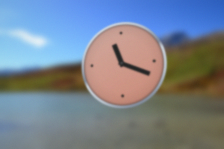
**11:19**
